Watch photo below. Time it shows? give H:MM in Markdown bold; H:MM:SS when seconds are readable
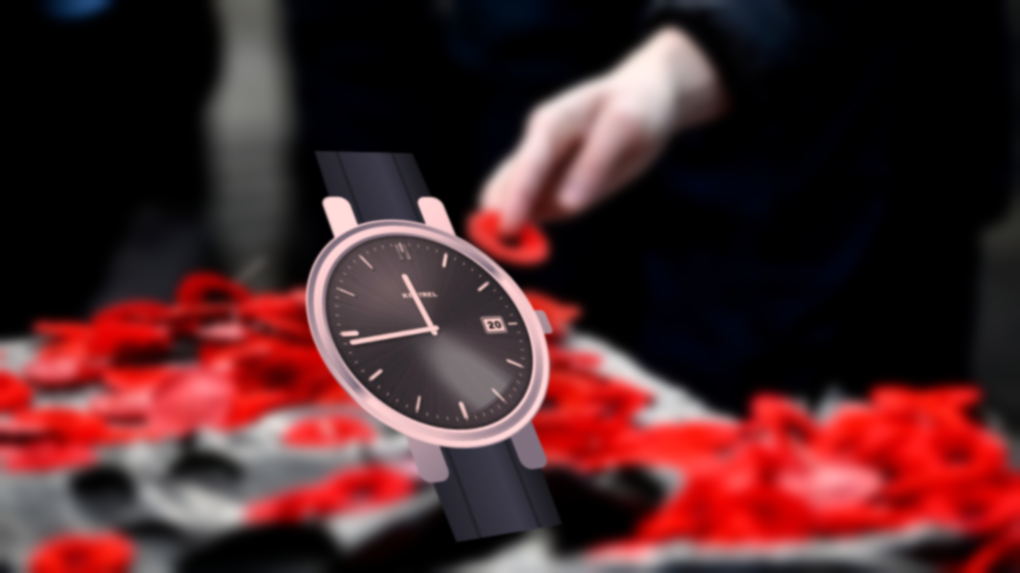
**11:44**
